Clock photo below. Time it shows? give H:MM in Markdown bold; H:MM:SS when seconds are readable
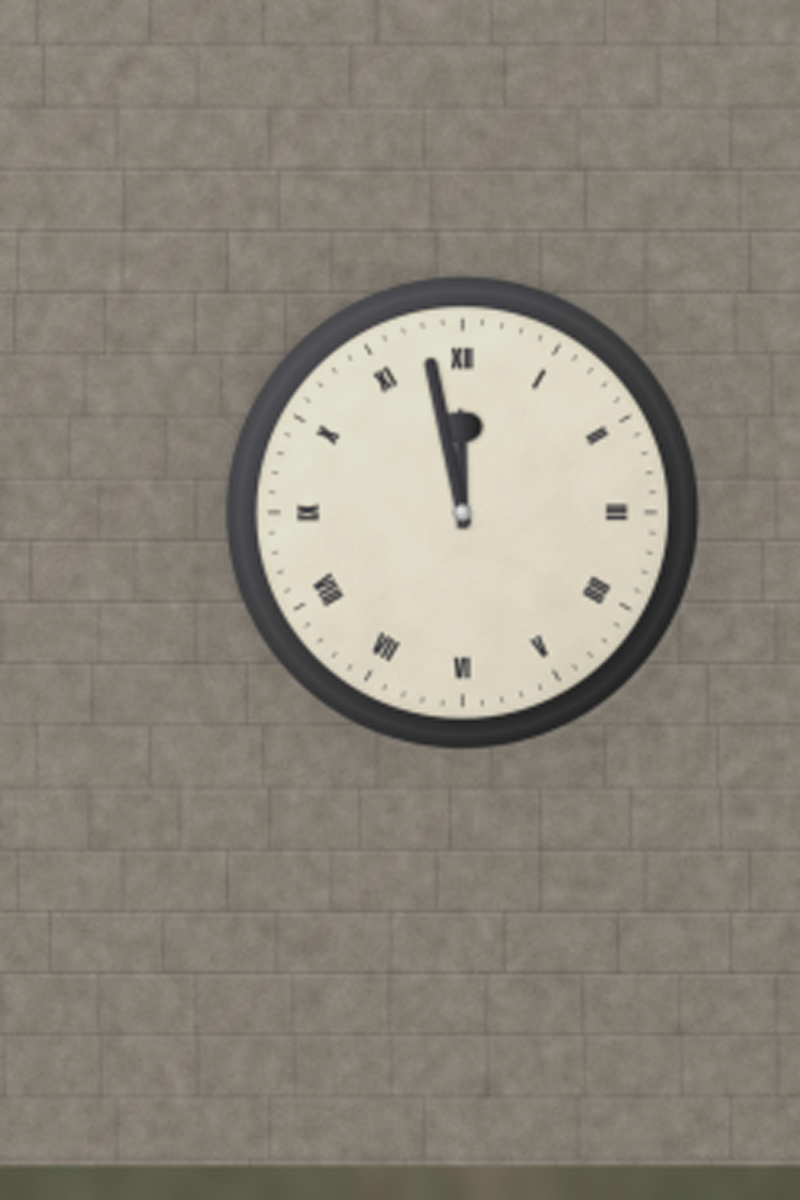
**11:58**
